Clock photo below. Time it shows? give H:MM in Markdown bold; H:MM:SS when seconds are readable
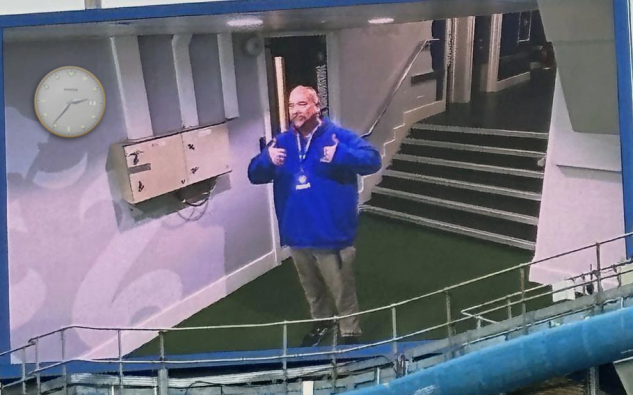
**2:36**
